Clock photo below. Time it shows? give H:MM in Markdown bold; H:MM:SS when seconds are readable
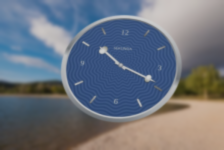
**10:19**
